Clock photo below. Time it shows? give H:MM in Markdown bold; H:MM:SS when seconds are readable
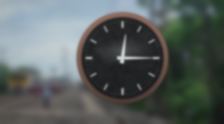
**12:15**
